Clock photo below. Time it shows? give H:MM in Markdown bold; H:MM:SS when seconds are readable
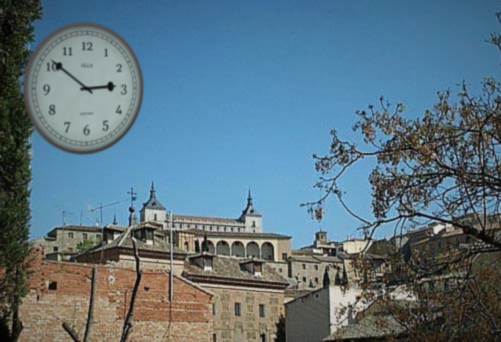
**2:51**
